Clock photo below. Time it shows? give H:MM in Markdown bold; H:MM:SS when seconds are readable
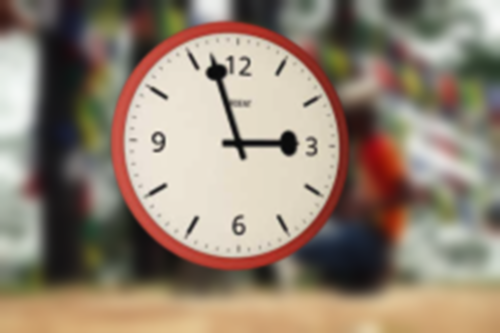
**2:57**
